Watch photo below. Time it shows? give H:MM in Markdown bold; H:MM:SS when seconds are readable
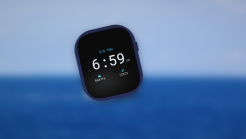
**6:59**
